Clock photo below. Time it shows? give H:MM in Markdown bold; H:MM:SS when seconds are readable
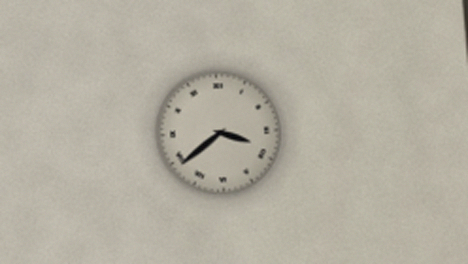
**3:39**
